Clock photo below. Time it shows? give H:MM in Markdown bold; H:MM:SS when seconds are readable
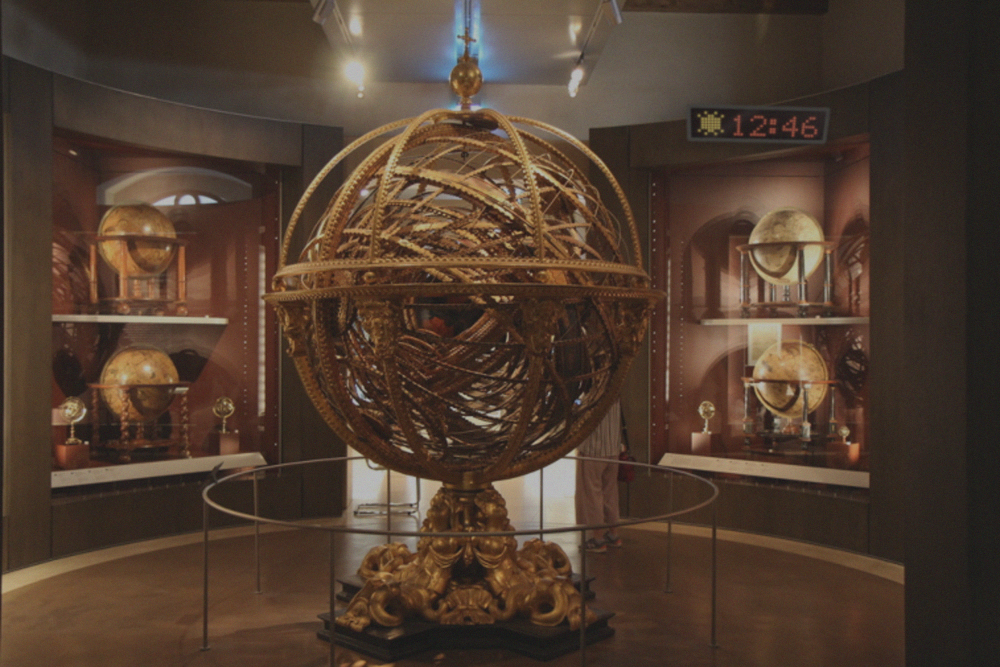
**12:46**
